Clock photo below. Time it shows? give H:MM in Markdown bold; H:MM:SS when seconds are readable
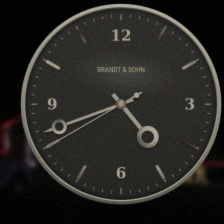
**4:41:40**
